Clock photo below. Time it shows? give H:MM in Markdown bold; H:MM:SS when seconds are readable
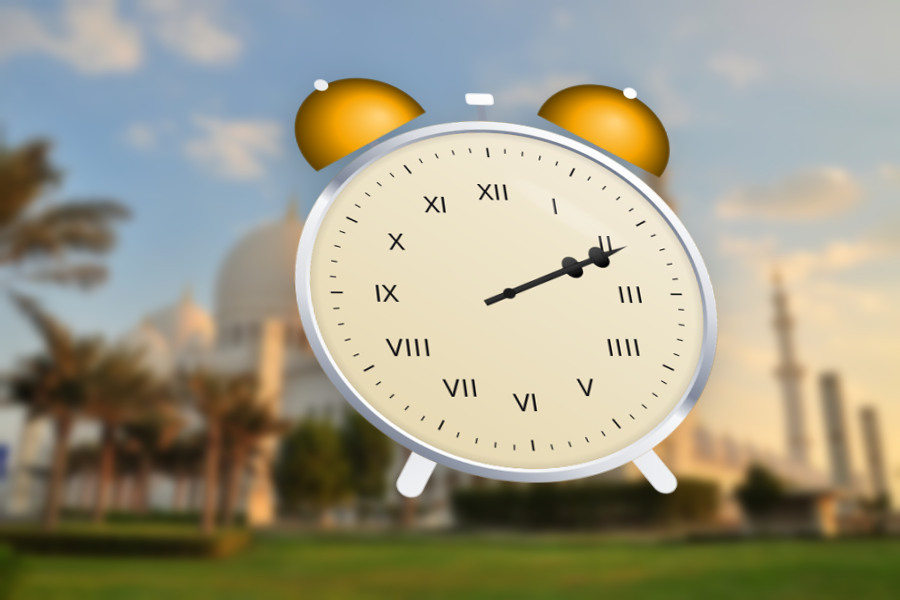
**2:11**
